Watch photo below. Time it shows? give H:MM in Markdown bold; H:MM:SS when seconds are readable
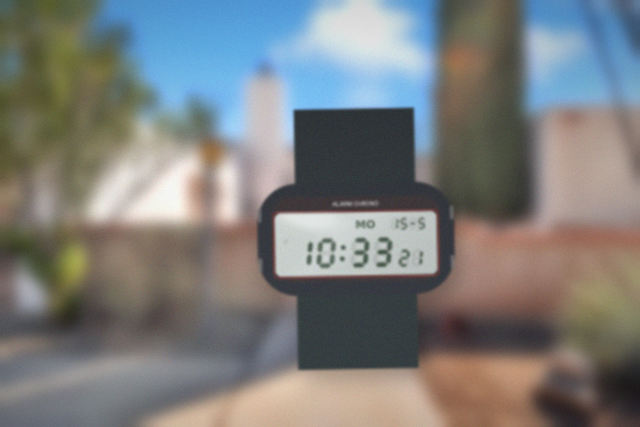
**10:33:21**
